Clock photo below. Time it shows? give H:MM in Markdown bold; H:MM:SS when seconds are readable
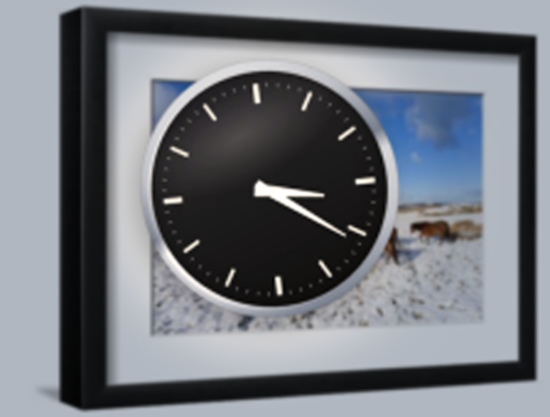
**3:21**
